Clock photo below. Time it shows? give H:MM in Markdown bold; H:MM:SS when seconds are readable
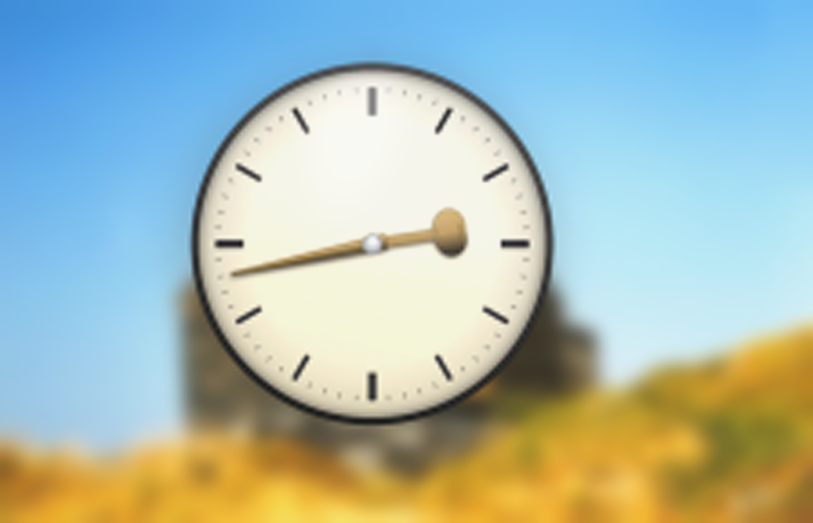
**2:43**
